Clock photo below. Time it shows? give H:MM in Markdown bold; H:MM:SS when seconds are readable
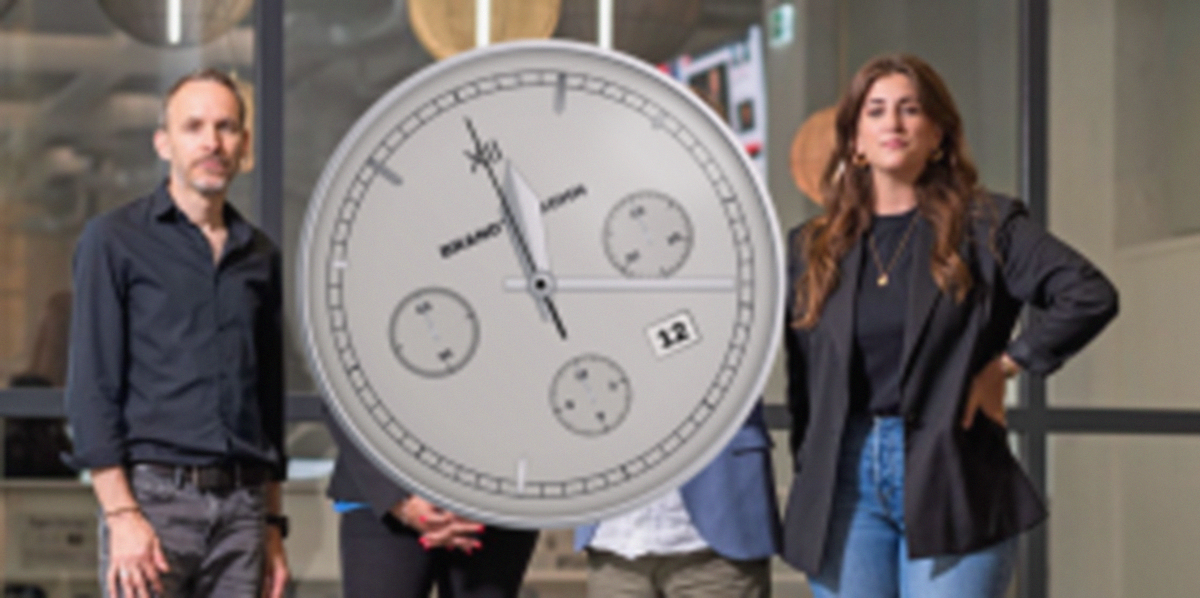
**12:19**
